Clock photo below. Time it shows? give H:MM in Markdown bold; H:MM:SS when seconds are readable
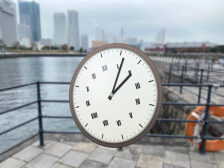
**2:06**
